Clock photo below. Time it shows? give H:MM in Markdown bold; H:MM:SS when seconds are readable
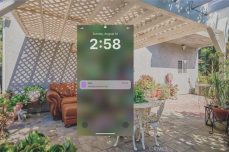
**2:58**
